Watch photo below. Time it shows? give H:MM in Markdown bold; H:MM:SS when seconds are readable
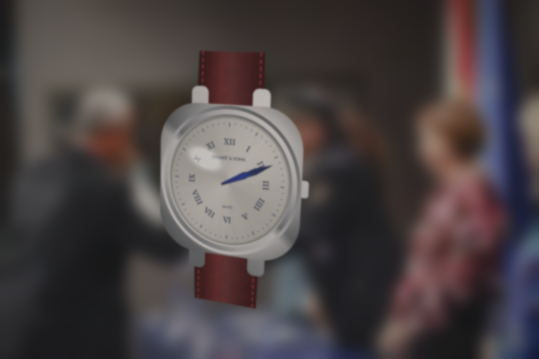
**2:11**
